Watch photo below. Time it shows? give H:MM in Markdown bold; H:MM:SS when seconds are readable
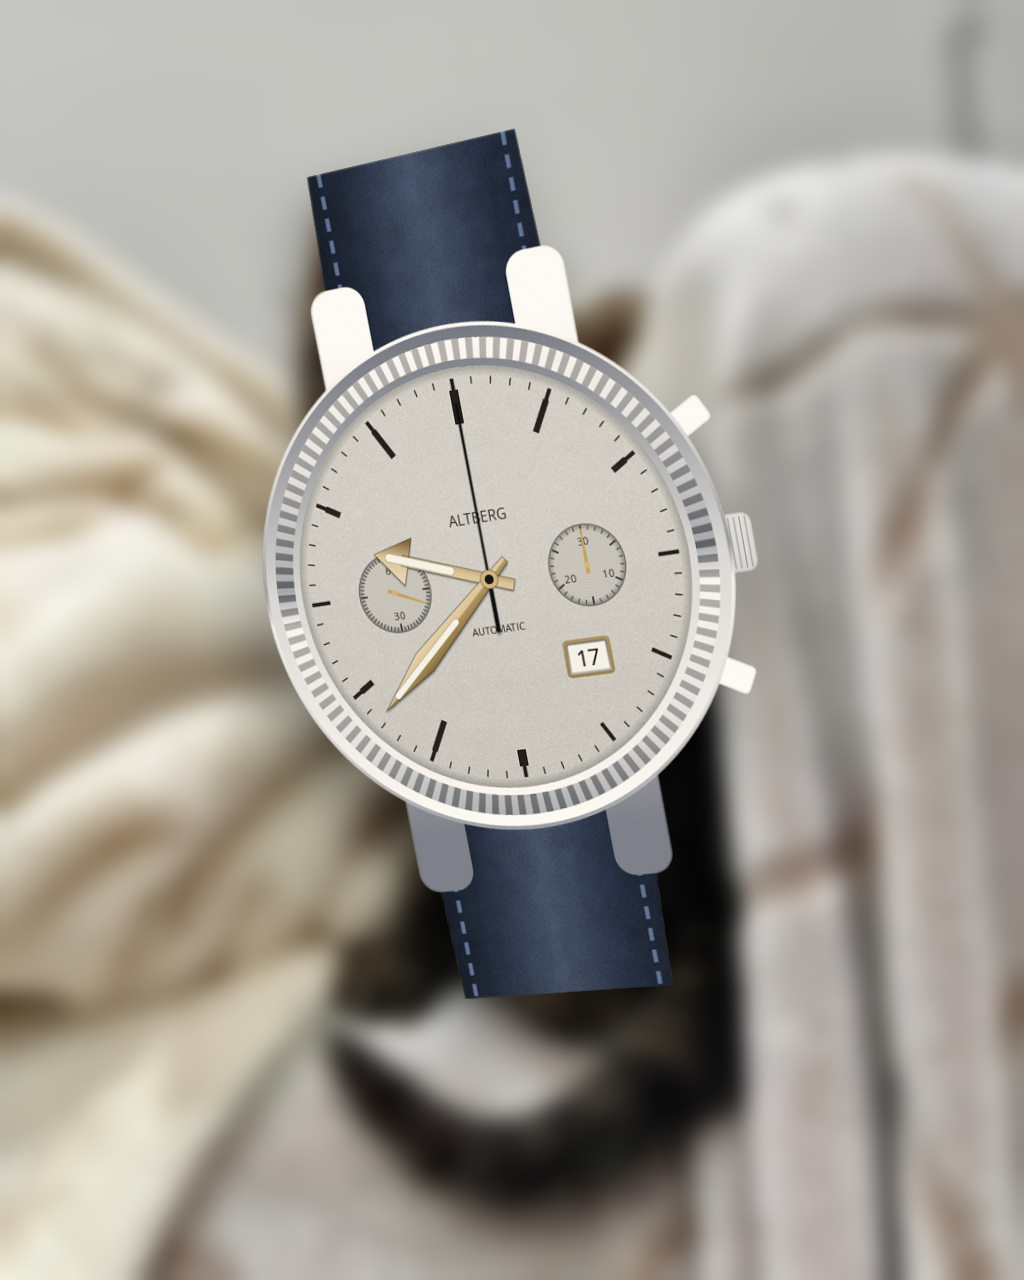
**9:38:19**
